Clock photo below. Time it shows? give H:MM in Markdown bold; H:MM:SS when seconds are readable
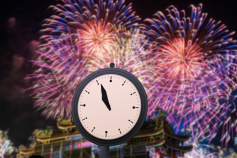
**10:56**
